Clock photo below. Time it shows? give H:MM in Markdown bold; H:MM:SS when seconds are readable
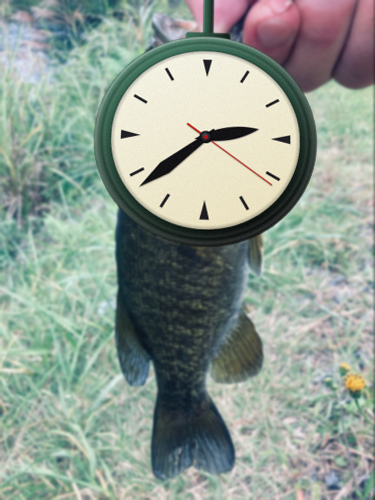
**2:38:21**
